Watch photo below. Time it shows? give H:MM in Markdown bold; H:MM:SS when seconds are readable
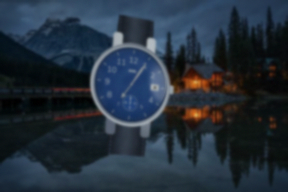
**7:05**
